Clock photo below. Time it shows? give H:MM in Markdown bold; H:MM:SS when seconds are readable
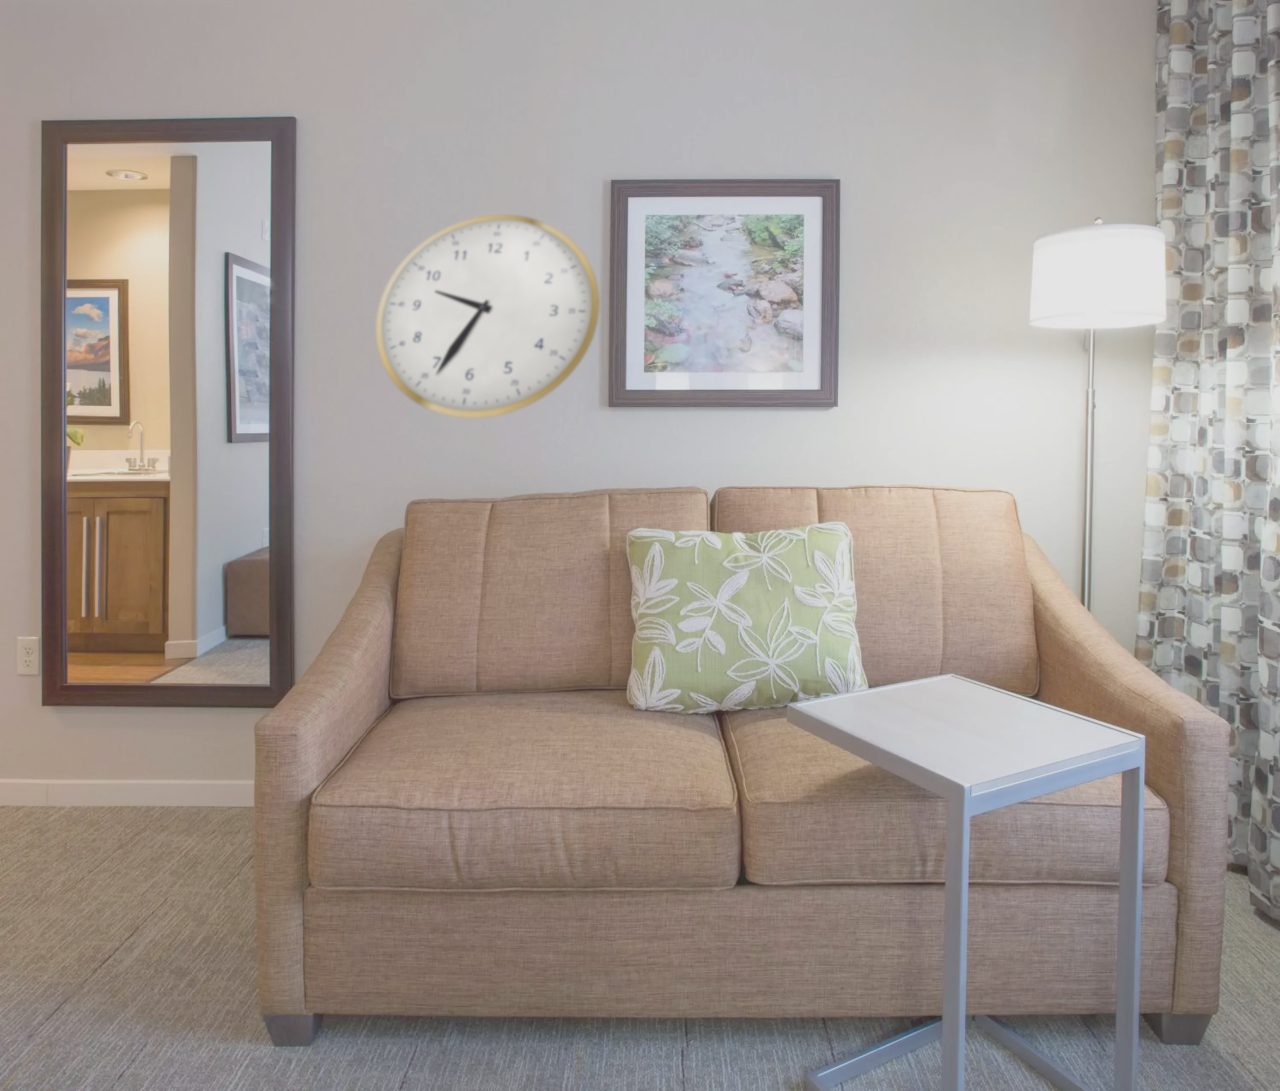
**9:34**
